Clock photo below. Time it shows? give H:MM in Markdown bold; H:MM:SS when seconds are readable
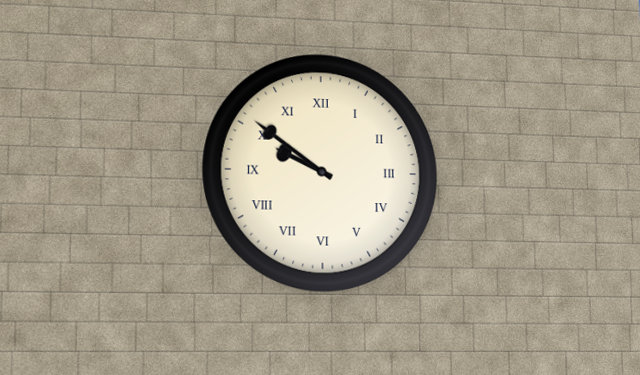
**9:51**
